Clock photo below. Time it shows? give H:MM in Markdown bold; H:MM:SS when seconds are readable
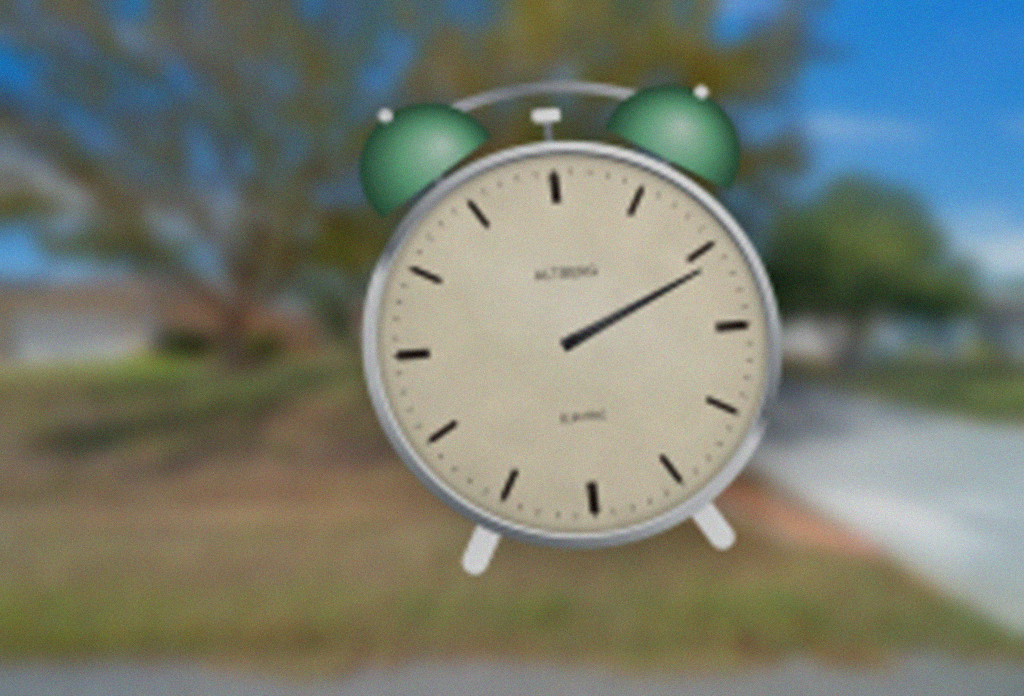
**2:11**
